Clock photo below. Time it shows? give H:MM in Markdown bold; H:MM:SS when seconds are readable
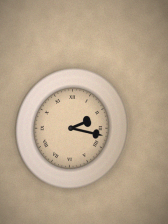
**2:17**
